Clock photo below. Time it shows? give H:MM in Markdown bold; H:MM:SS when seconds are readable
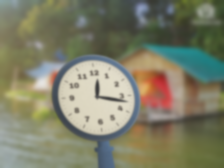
**12:17**
